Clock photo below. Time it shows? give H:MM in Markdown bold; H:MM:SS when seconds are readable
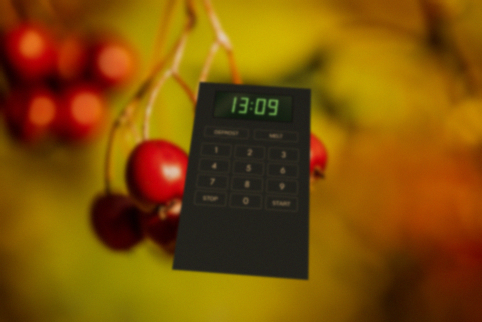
**13:09**
